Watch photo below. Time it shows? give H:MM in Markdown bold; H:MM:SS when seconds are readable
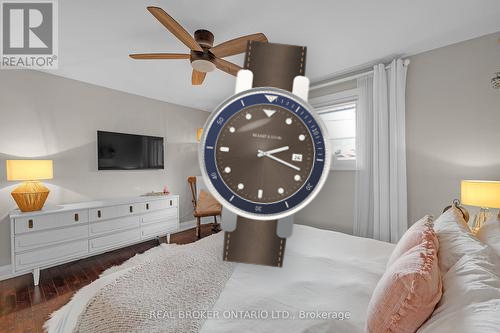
**2:18**
